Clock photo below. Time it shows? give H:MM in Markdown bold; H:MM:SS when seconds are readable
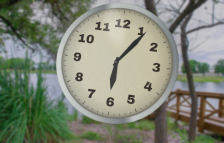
**6:06**
